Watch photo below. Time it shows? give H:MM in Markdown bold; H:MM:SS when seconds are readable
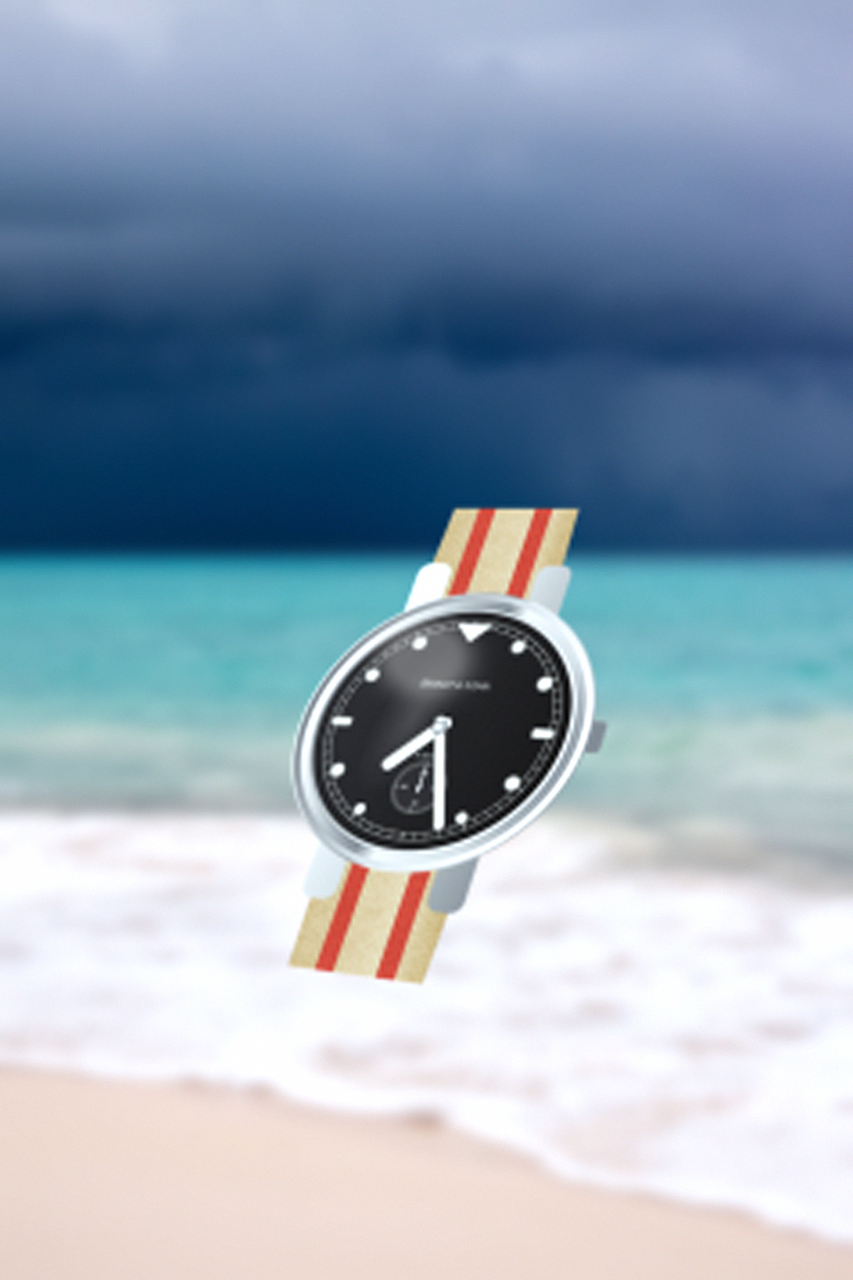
**7:27**
